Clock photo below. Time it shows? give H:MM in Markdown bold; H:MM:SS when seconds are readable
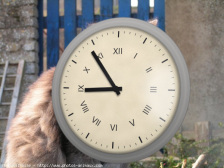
**8:54**
